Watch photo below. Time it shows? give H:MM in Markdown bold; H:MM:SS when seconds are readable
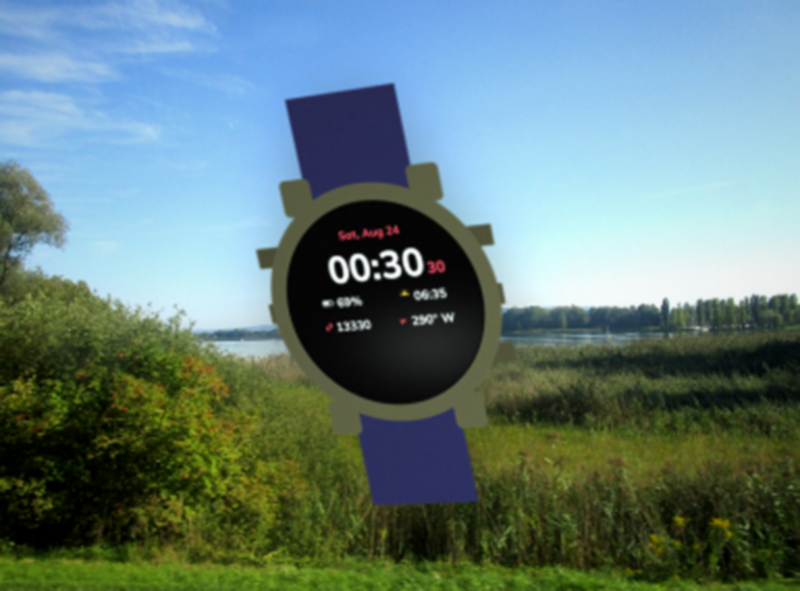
**0:30**
